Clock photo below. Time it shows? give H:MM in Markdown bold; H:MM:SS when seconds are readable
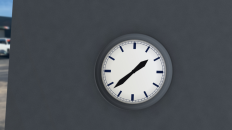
**1:38**
